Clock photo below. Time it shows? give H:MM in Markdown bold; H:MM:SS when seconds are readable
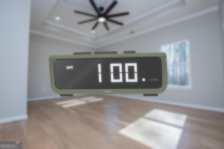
**1:00**
